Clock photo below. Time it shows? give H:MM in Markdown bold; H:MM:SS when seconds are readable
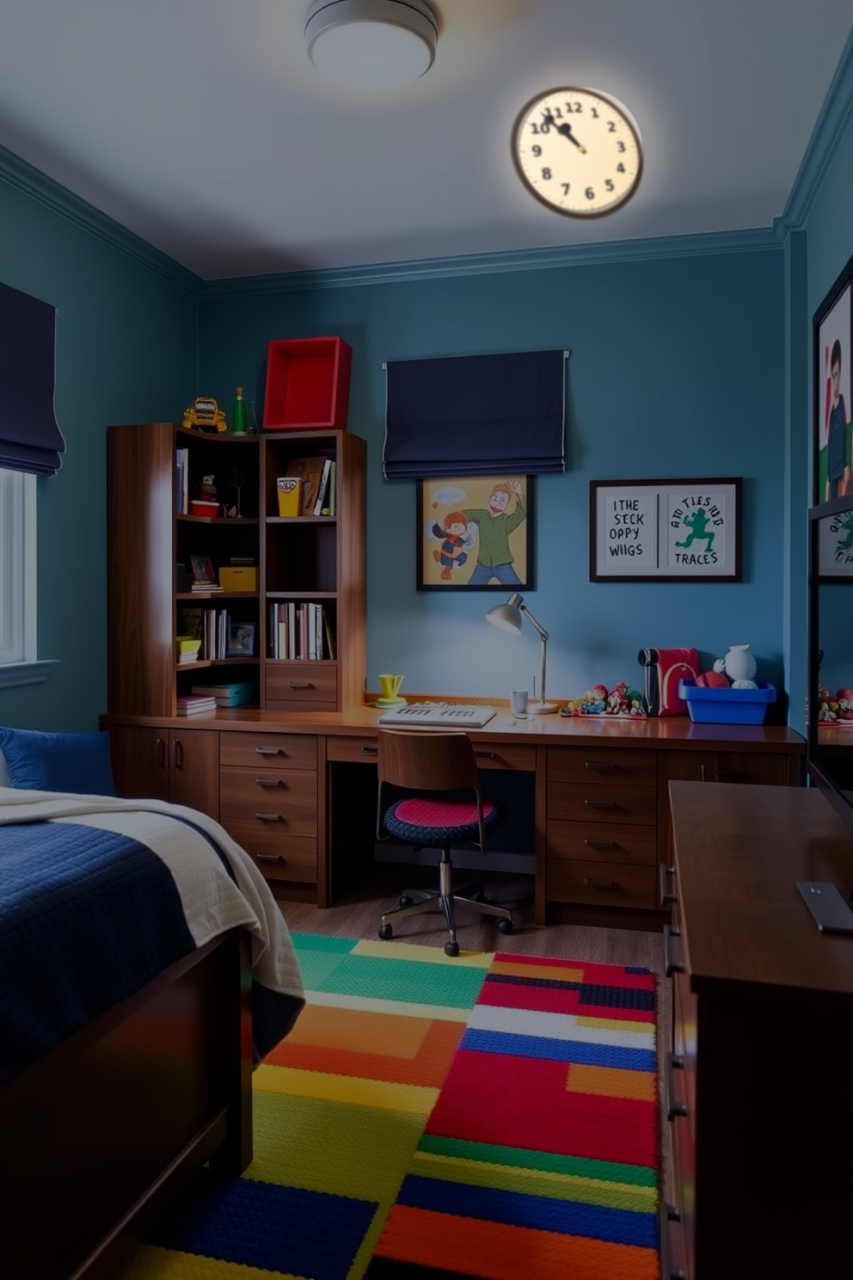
**10:53**
